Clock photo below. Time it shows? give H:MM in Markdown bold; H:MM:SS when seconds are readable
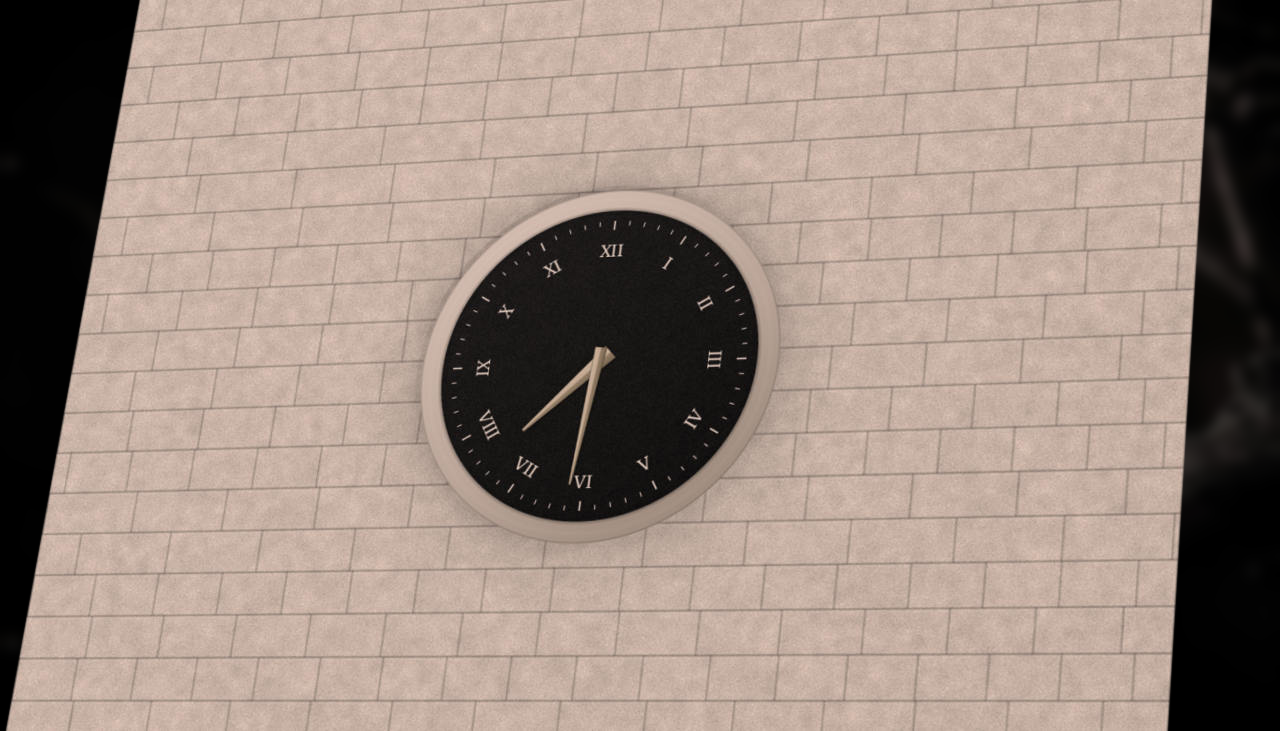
**7:31**
